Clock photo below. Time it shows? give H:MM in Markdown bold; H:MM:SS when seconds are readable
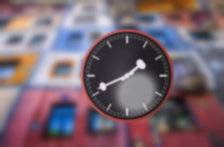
**1:41**
